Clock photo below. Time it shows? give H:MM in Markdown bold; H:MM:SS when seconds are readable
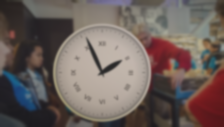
**1:56**
